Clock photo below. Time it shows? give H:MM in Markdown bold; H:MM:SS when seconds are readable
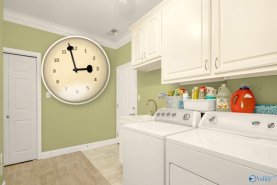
**2:58**
